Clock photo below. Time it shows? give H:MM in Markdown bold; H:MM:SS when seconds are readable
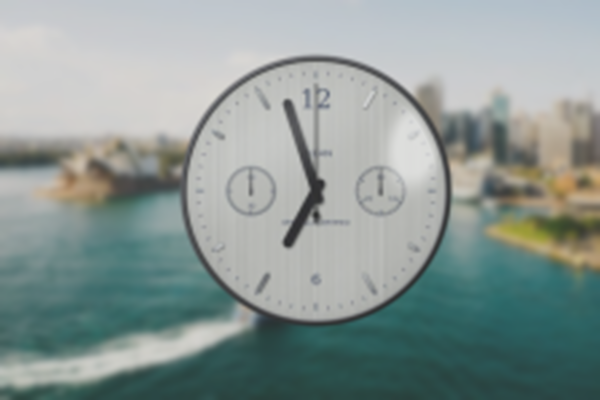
**6:57**
